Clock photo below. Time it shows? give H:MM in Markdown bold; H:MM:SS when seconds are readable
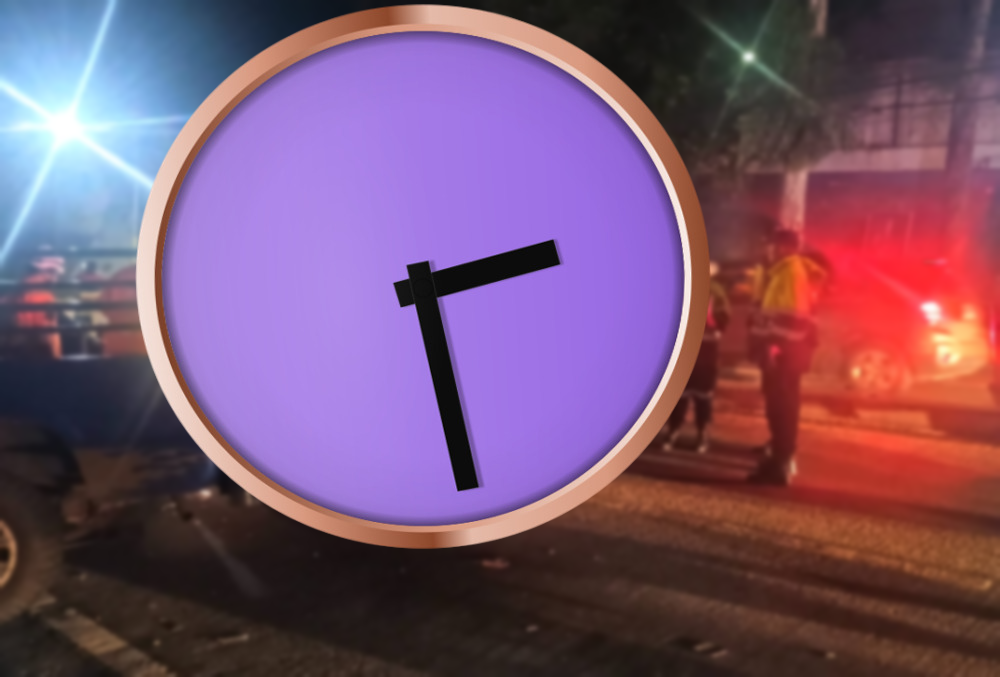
**2:28**
